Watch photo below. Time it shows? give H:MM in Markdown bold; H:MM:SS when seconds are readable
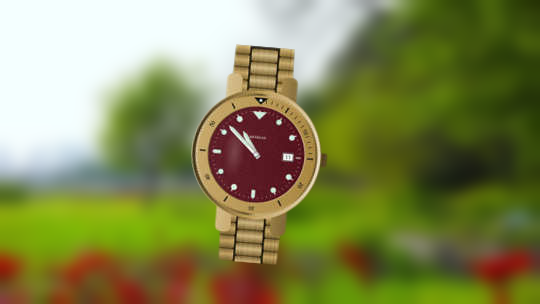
**10:52**
